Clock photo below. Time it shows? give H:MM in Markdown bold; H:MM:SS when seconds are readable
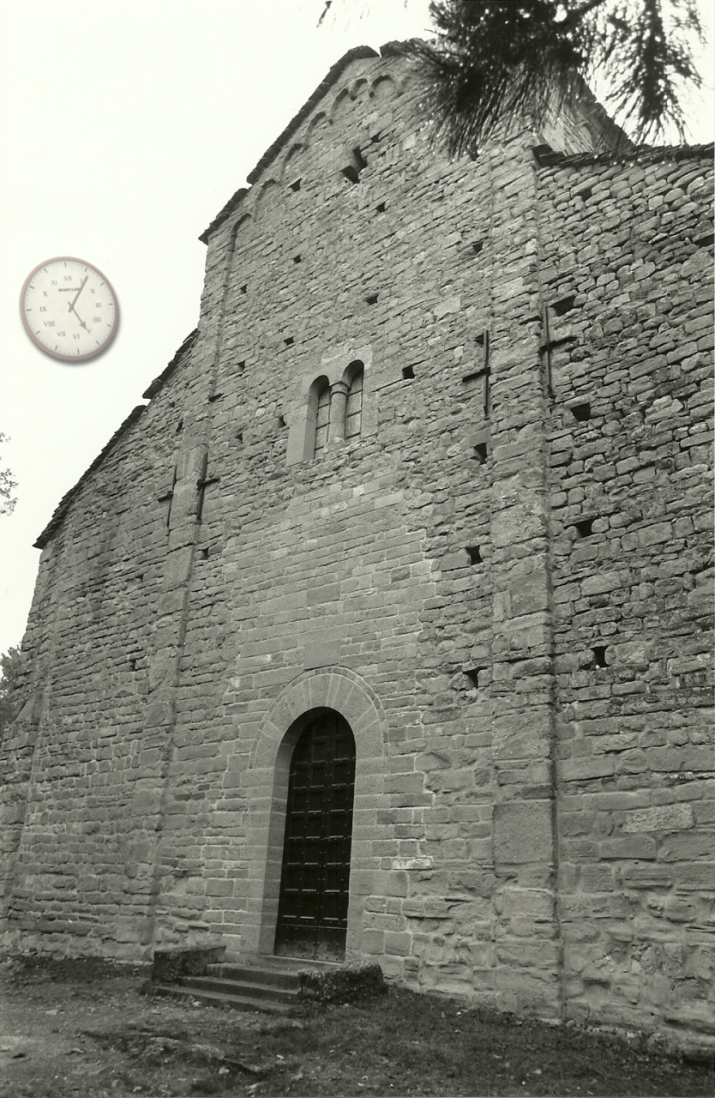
**5:06**
